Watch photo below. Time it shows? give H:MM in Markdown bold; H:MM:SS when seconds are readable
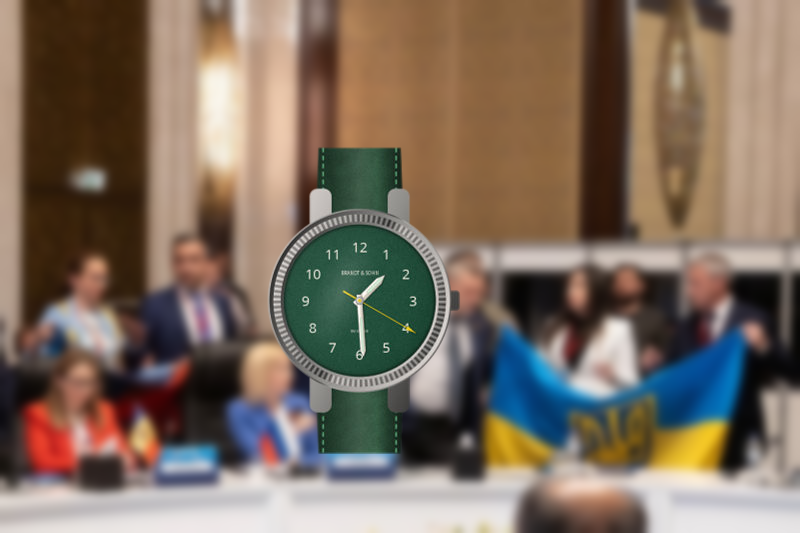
**1:29:20**
